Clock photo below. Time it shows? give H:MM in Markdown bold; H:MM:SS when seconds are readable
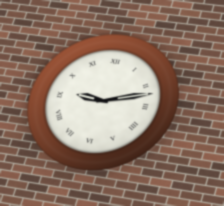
**9:12**
